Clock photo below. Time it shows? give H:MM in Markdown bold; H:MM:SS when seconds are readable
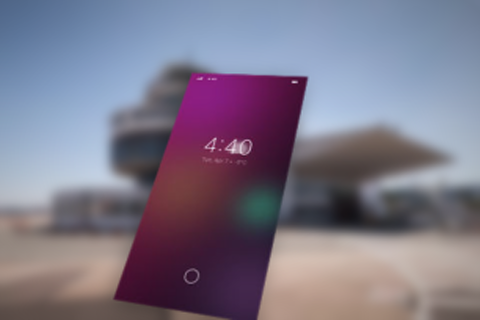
**4:40**
